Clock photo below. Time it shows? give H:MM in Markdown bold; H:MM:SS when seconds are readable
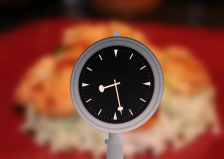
**8:28**
